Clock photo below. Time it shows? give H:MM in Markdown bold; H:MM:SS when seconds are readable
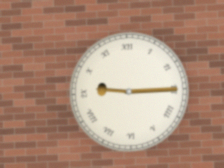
**9:15**
